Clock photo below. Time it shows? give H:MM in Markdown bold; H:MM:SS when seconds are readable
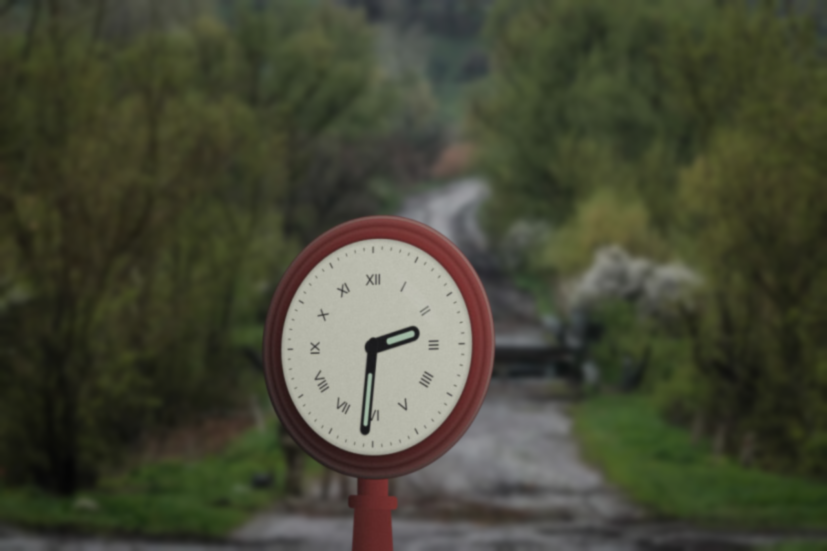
**2:31**
